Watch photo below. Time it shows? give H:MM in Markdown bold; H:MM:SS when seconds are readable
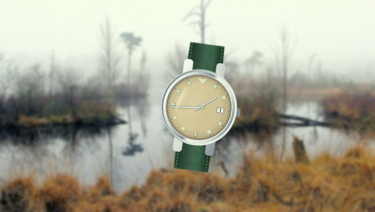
**1:44**
